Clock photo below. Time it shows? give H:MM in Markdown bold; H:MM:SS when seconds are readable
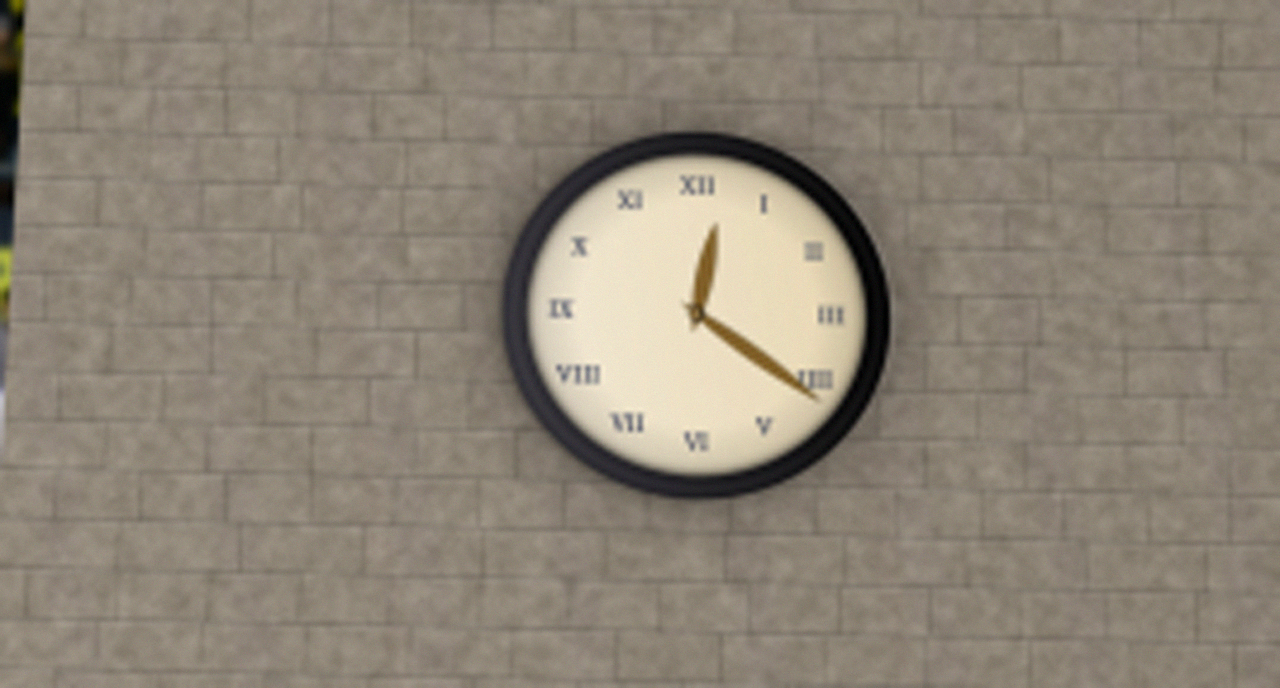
**12:21**
